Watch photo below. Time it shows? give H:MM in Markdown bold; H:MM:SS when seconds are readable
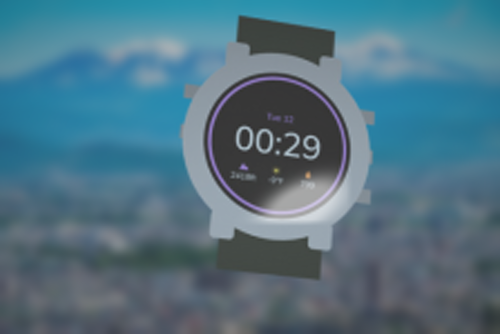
**0:29**
